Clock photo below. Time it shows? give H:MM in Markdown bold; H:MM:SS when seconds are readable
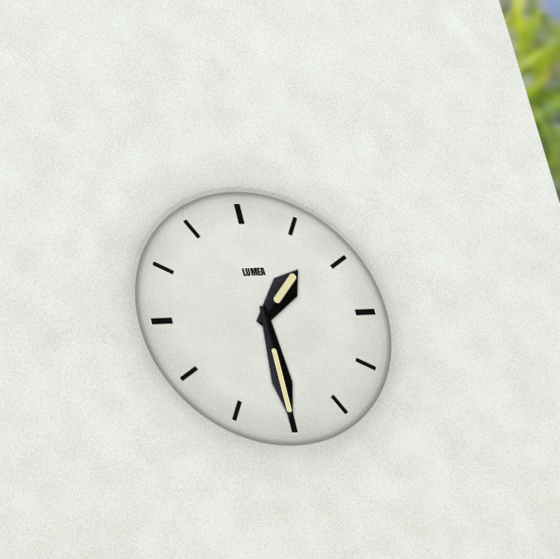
**1:30**
